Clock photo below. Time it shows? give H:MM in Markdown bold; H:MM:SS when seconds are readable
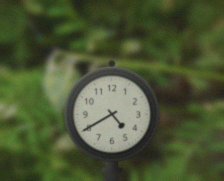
**4:40**
